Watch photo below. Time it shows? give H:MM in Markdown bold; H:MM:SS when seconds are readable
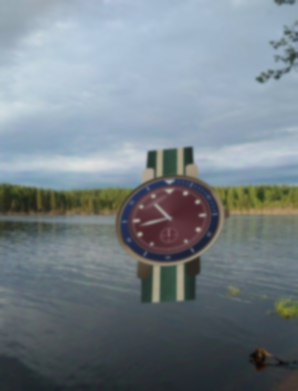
**10:43**
